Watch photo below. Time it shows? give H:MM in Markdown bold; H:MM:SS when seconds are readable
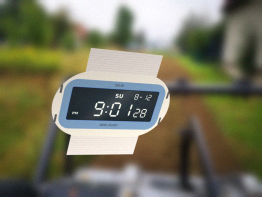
**9:01:28**
